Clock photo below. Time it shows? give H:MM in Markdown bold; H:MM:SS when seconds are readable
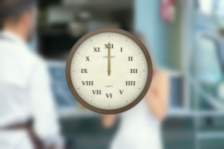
**12:00**
